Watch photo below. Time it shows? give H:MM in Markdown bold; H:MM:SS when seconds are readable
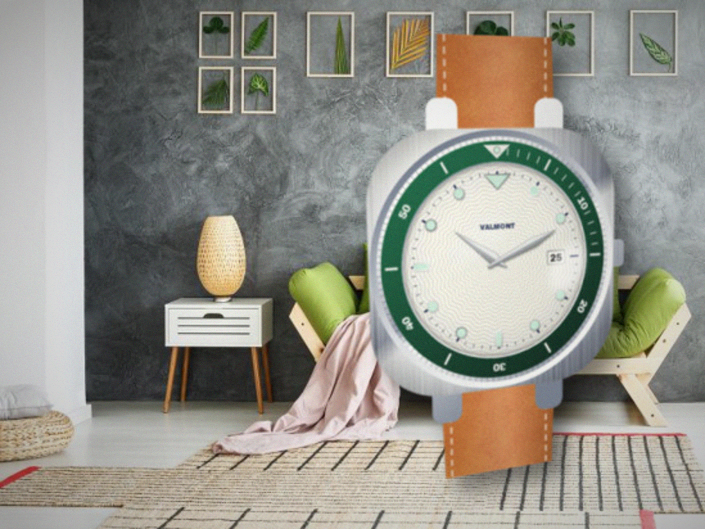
**10:11**
